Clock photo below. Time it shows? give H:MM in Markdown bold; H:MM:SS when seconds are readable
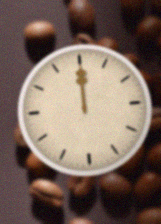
**12:00**
